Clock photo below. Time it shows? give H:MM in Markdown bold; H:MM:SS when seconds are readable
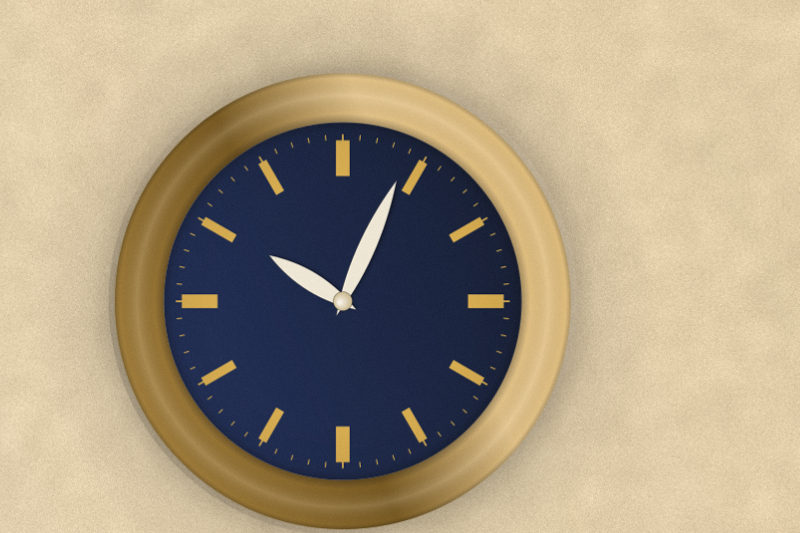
**10:04**
